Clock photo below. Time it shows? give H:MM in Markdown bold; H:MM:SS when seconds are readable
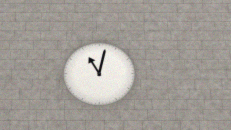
**11:02**
